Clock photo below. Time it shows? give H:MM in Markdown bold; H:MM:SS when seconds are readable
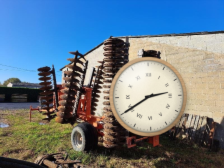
**2:40**
